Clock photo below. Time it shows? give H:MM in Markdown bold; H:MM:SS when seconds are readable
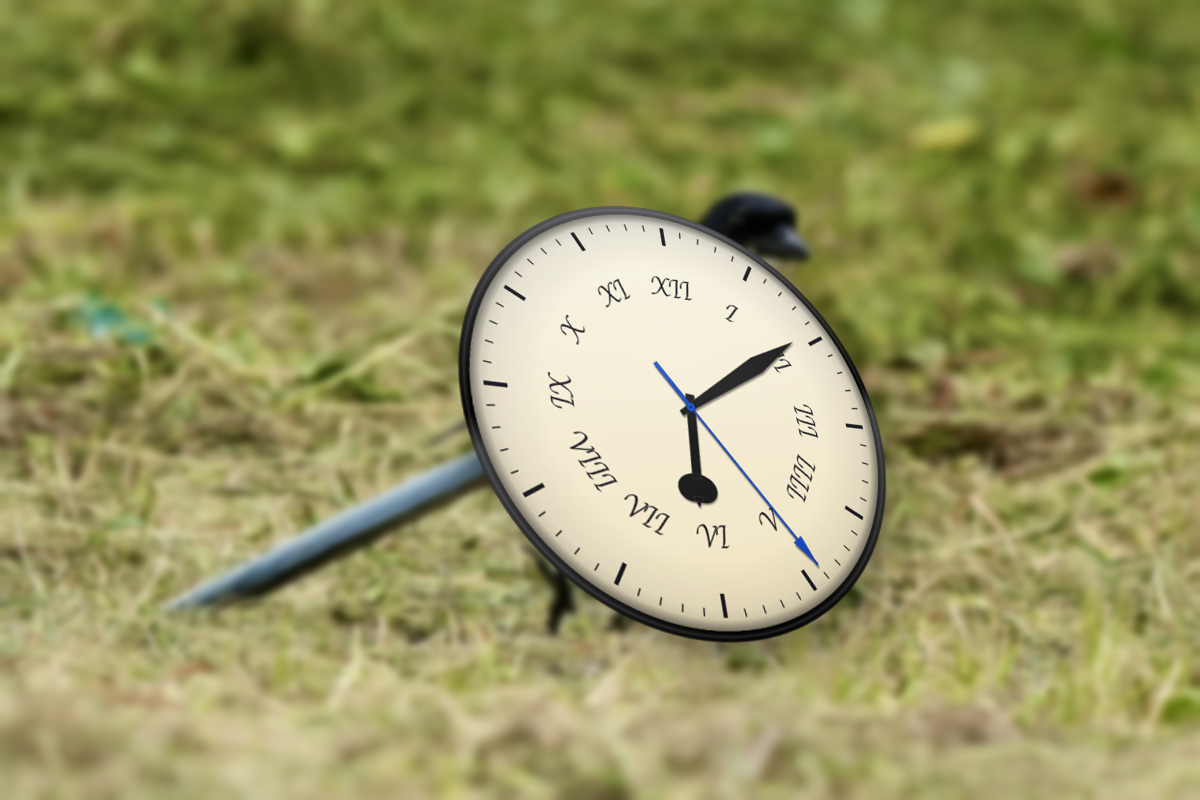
**6:09:24**
